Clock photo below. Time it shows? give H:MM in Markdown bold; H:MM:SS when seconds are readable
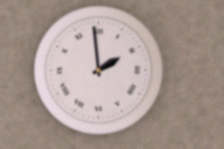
**1:59**
